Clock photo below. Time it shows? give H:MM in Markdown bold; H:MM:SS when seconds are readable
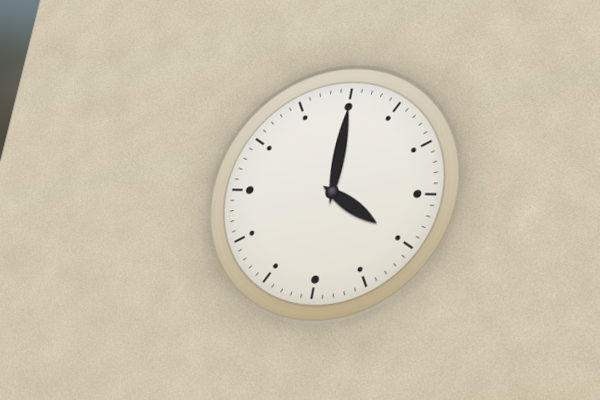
**4:00**
